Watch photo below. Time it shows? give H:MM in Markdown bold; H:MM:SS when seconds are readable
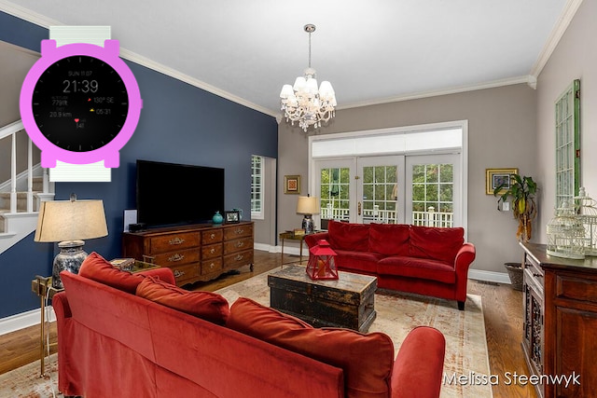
**21:39**
